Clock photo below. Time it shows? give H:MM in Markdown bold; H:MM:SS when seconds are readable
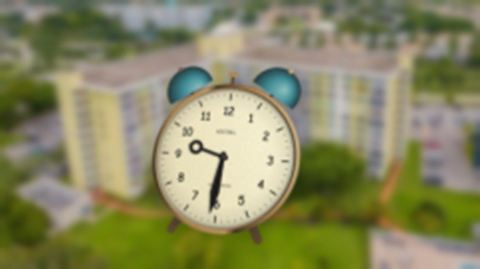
**9:31**
